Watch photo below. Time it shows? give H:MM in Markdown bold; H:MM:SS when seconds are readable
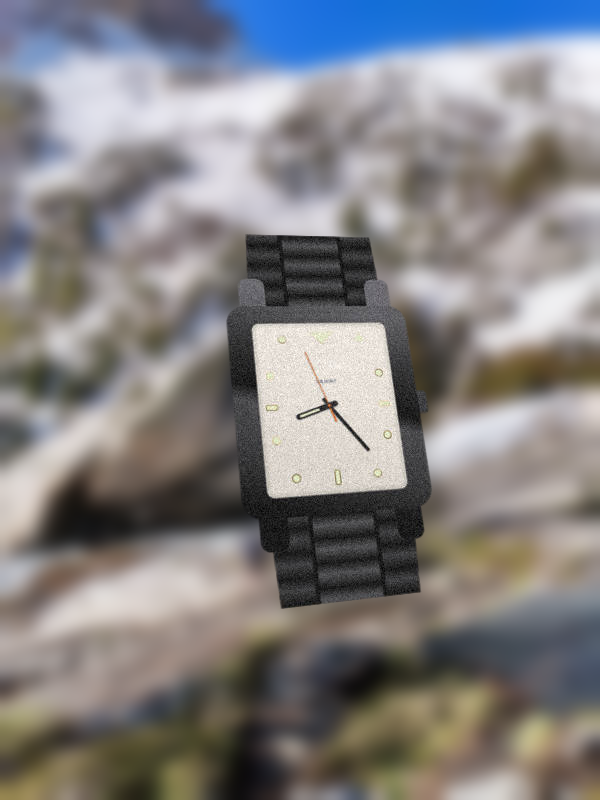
**8:23:57**
